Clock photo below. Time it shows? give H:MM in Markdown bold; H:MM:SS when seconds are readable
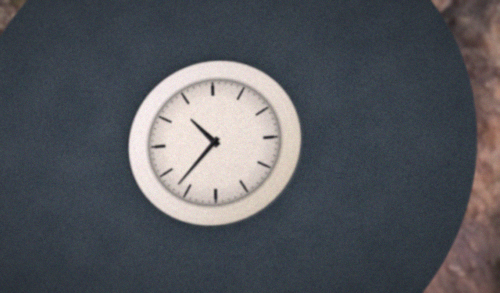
**10:37**
